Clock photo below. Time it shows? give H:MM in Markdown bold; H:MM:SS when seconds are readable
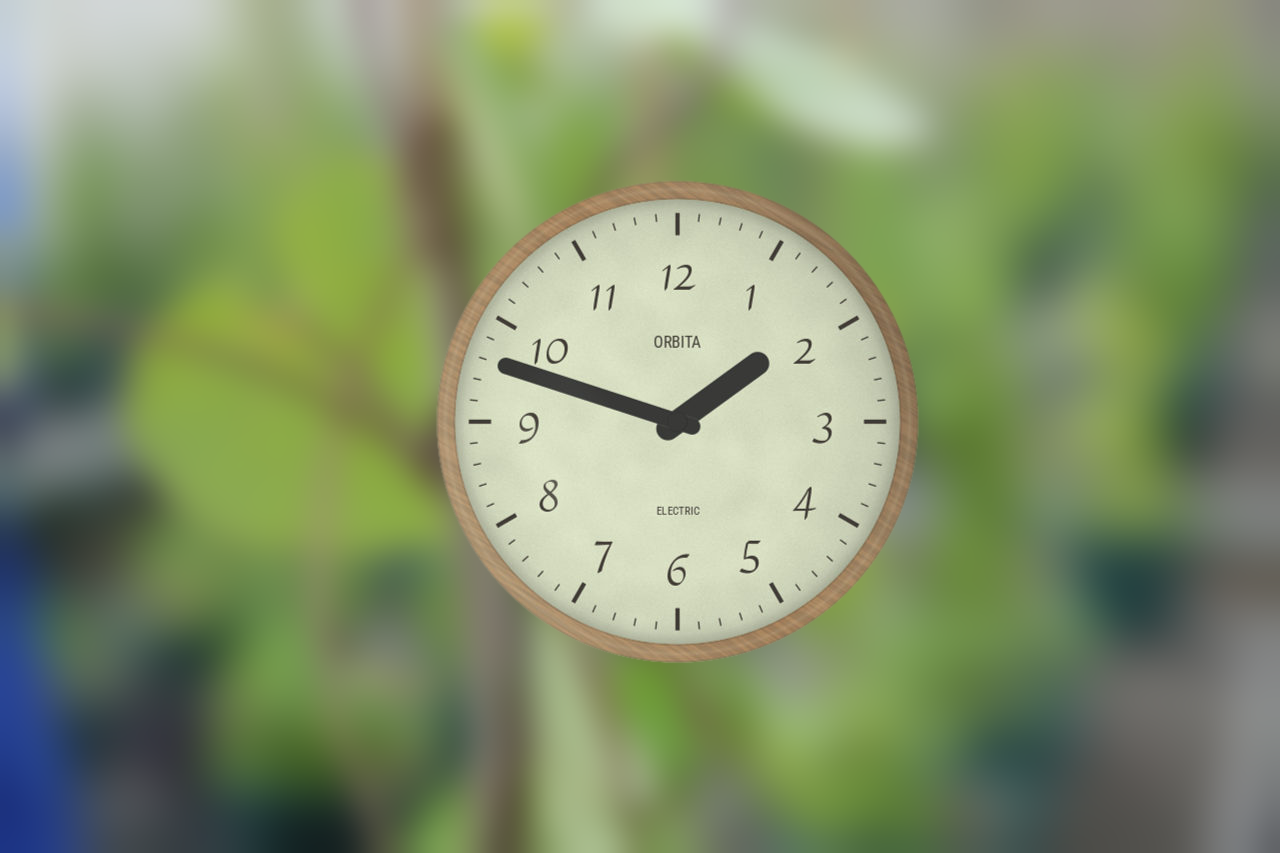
**1:48**
